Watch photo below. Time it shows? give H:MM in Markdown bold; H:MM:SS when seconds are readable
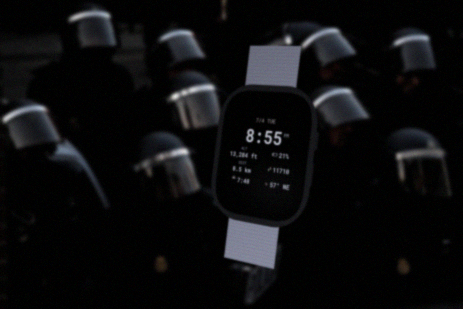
**8:55**
